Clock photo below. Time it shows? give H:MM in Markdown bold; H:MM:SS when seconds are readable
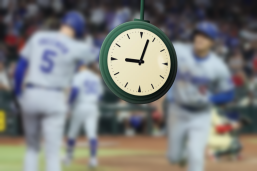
**9:03**
